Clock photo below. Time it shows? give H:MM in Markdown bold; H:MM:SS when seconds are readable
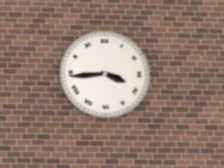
**3:44**
